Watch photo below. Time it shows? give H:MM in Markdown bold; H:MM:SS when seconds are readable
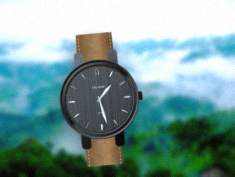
**1:28**
